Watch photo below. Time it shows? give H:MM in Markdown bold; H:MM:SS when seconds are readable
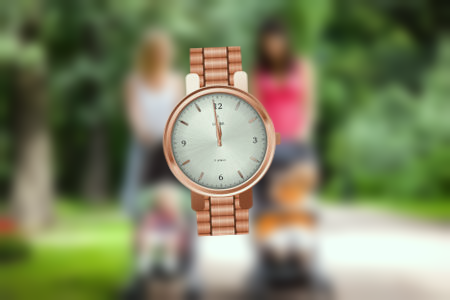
**11:59**
